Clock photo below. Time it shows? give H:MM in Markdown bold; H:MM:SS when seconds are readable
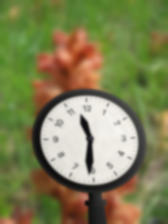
**11:31**
